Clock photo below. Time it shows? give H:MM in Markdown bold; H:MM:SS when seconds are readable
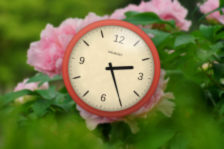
**2:25**
